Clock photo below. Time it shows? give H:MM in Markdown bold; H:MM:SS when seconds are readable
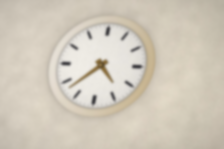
**4:38**
